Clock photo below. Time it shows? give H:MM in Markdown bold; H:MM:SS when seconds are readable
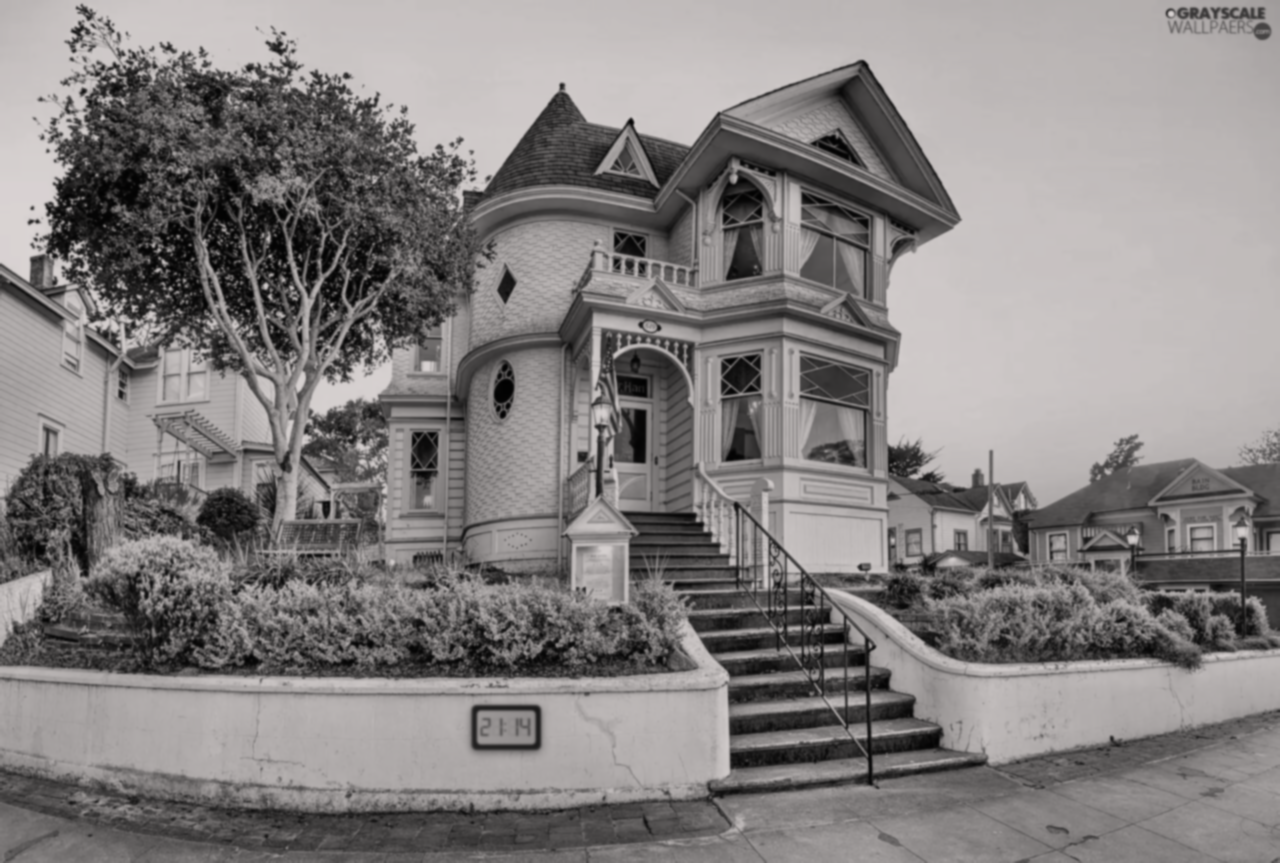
**21:14**
